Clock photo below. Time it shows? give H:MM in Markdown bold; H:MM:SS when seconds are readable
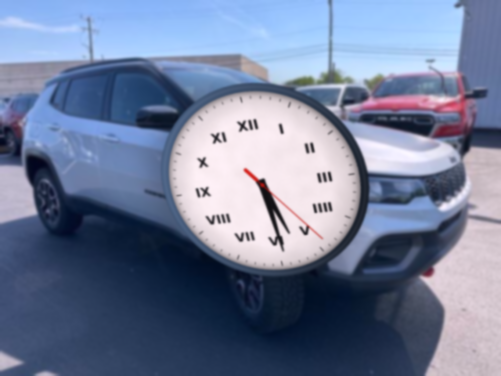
**5:29:24**
